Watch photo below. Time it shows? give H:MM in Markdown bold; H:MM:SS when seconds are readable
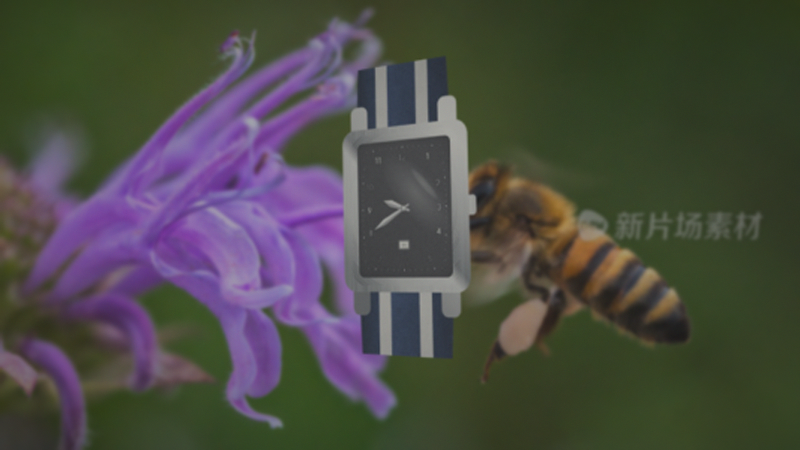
**9:40**
